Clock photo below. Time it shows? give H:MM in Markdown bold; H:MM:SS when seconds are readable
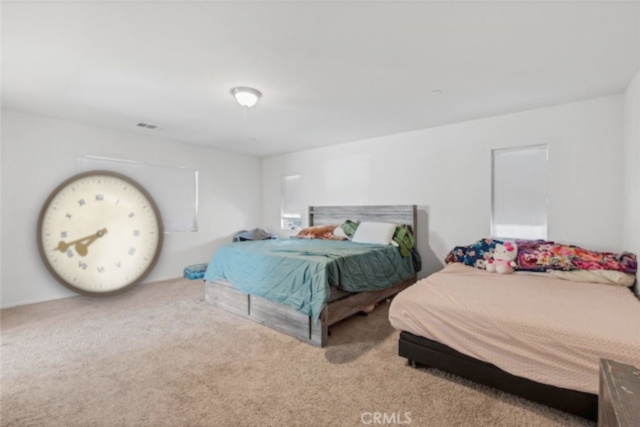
**7:42**
